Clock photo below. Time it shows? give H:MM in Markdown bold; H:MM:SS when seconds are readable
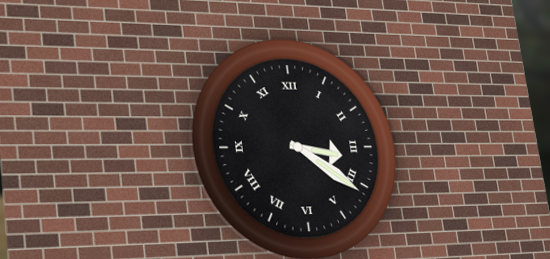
**3:21**
